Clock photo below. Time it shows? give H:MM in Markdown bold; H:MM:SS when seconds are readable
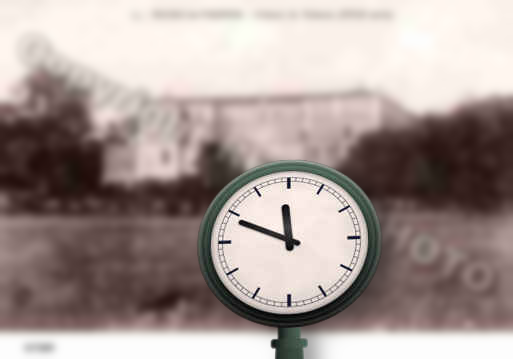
**11:49**
